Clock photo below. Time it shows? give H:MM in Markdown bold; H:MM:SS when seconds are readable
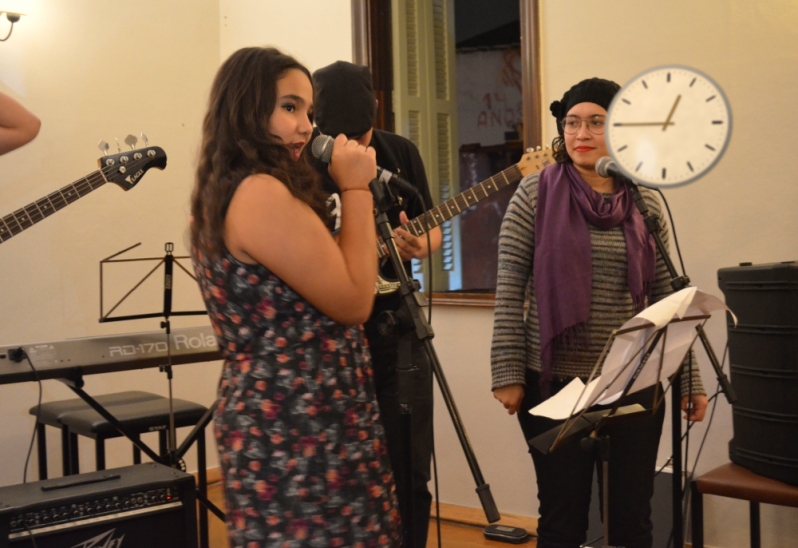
**12:45**
